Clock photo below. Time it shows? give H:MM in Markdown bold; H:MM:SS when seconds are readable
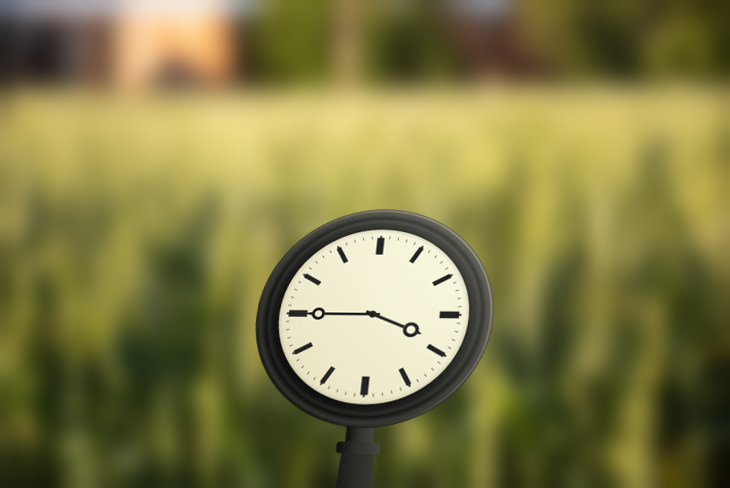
**3:45**
